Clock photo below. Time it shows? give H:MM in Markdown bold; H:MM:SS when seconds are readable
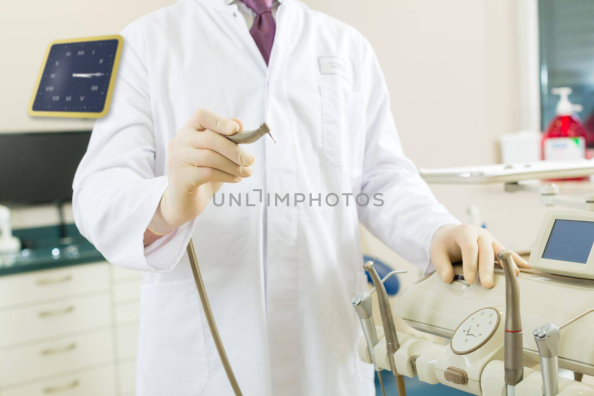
**3:15**
